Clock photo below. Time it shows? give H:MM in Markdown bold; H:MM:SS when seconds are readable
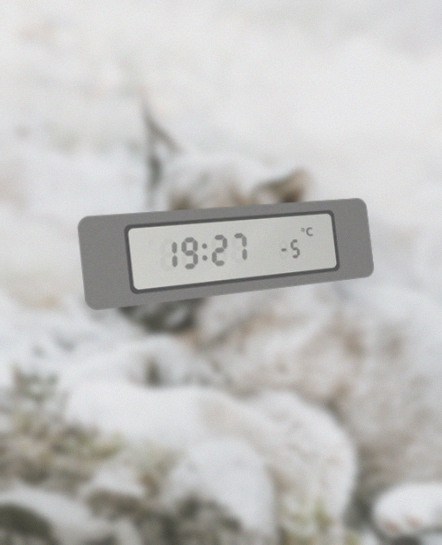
**19:27**
